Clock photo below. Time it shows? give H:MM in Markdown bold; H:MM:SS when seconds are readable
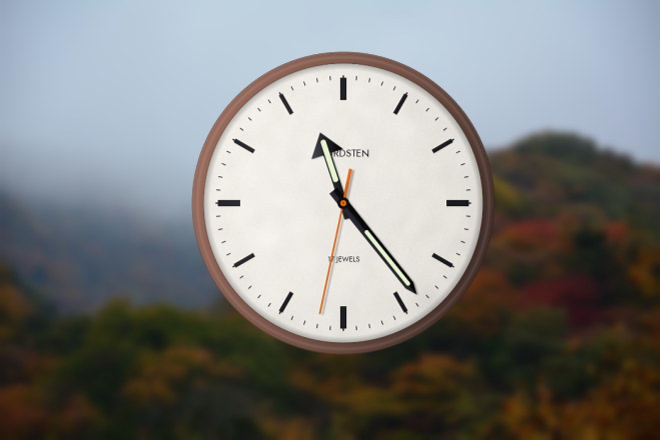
**11:23:32**
